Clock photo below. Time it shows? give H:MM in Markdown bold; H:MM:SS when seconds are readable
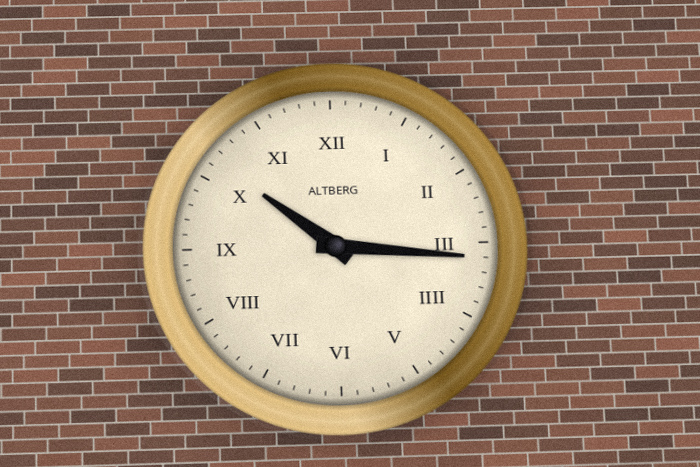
**10:16**
